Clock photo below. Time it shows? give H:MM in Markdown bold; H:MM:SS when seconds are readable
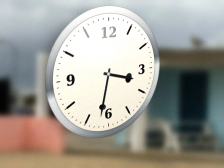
**3:32**
